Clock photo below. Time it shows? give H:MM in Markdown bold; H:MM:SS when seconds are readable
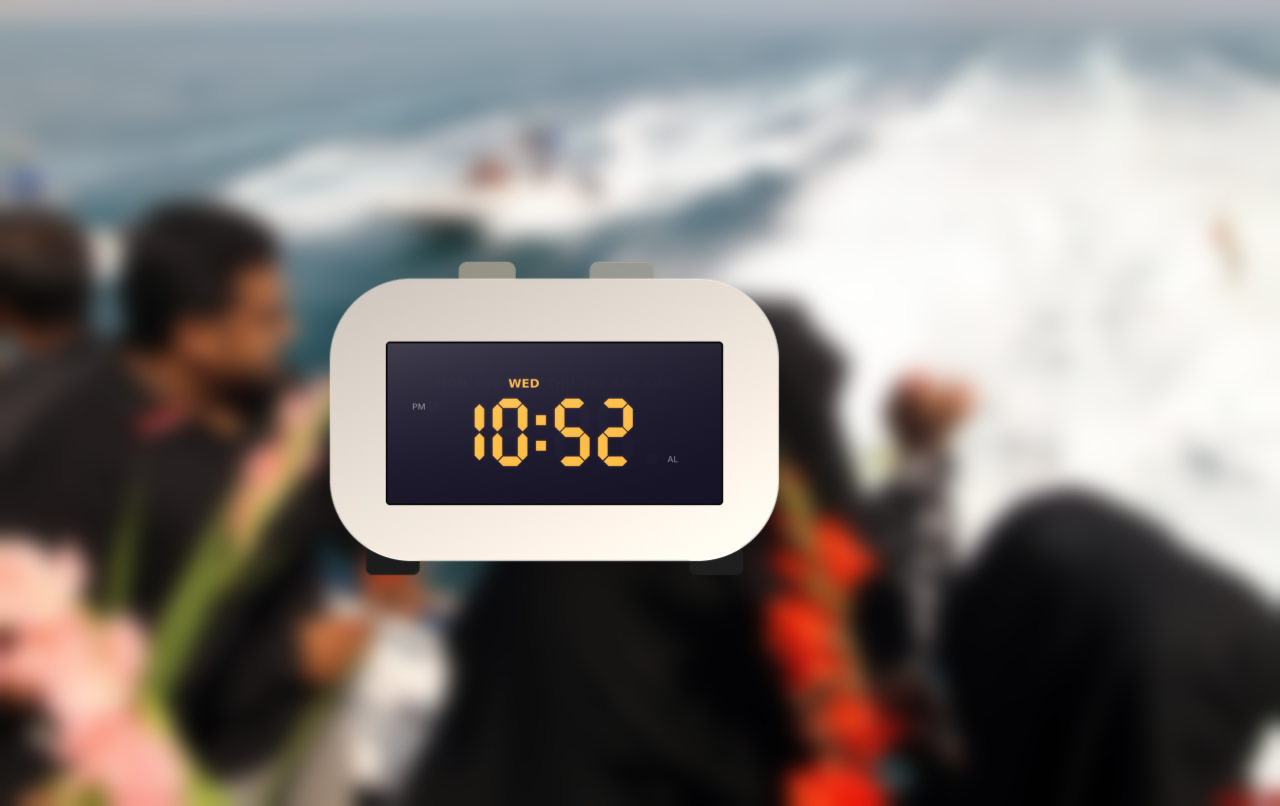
**10:52**
